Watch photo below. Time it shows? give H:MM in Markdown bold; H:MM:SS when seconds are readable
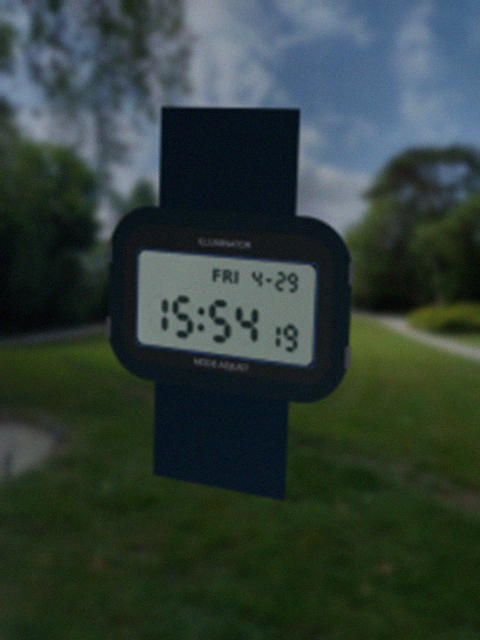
**15:54:19**
